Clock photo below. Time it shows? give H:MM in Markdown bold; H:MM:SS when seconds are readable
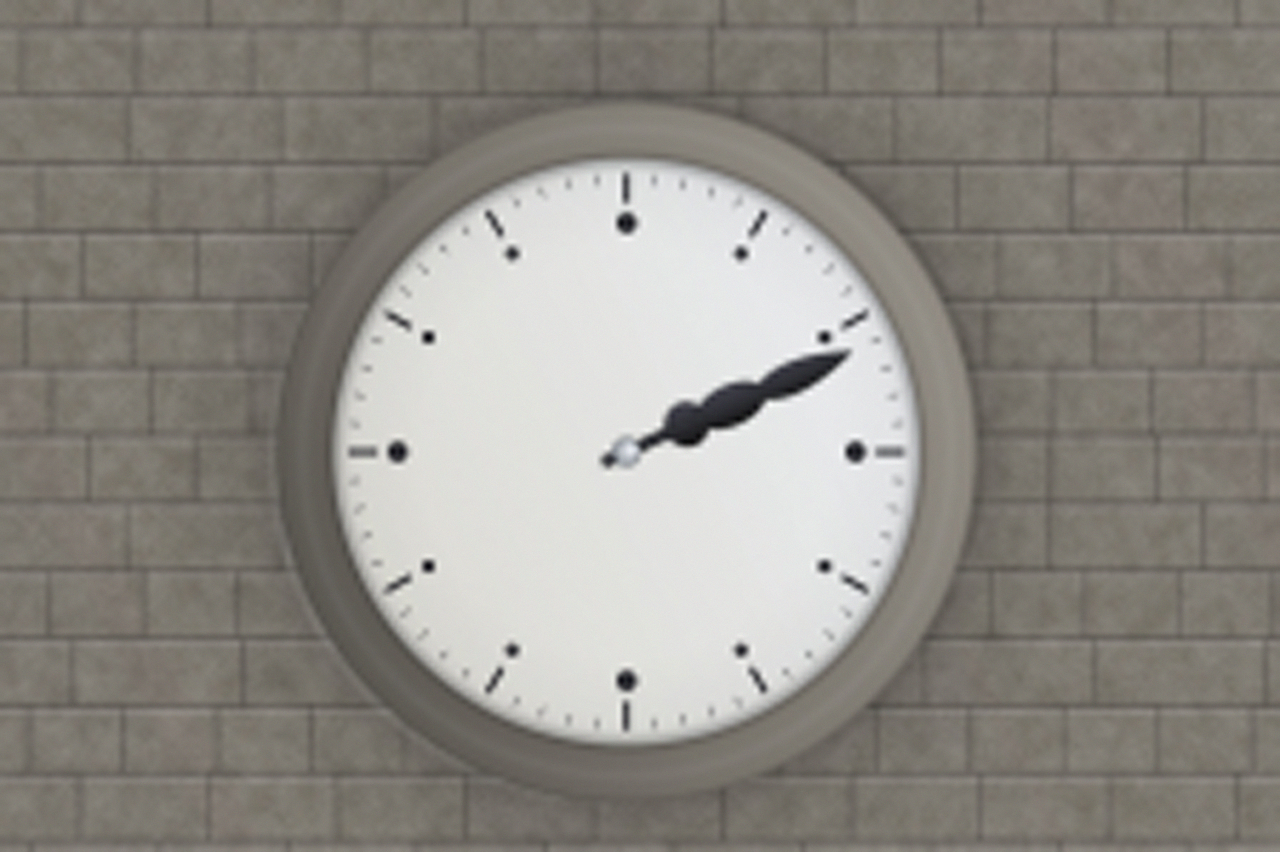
**2:11**
